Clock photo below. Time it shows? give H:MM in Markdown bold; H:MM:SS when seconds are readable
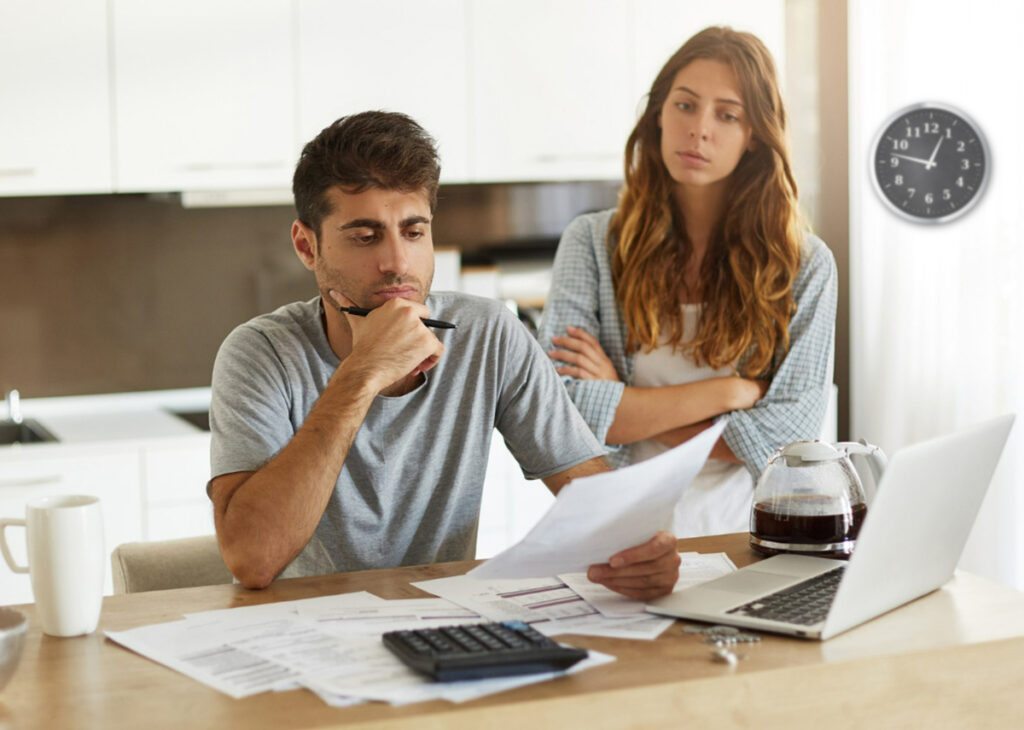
**12:47**
